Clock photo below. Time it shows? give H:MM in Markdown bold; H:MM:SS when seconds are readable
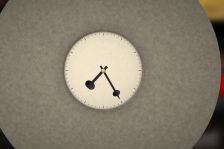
**7:25**
